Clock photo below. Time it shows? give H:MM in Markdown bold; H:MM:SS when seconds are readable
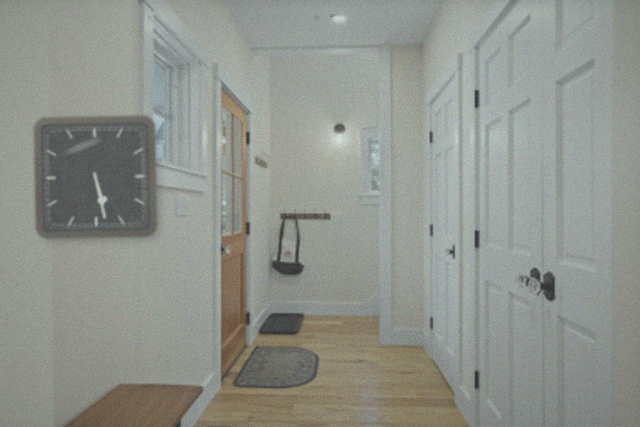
**5:28**
